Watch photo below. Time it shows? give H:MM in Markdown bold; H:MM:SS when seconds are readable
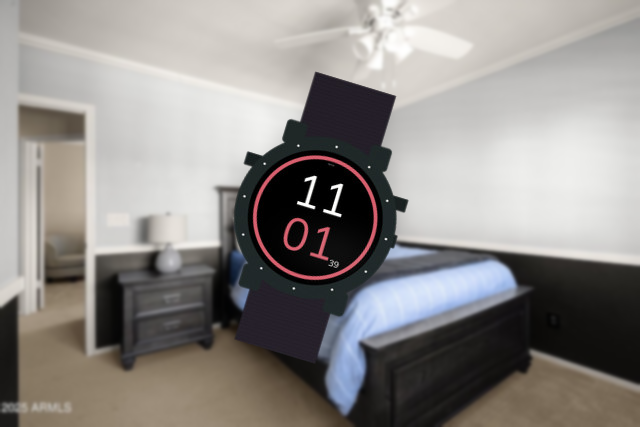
**11:01:39**
